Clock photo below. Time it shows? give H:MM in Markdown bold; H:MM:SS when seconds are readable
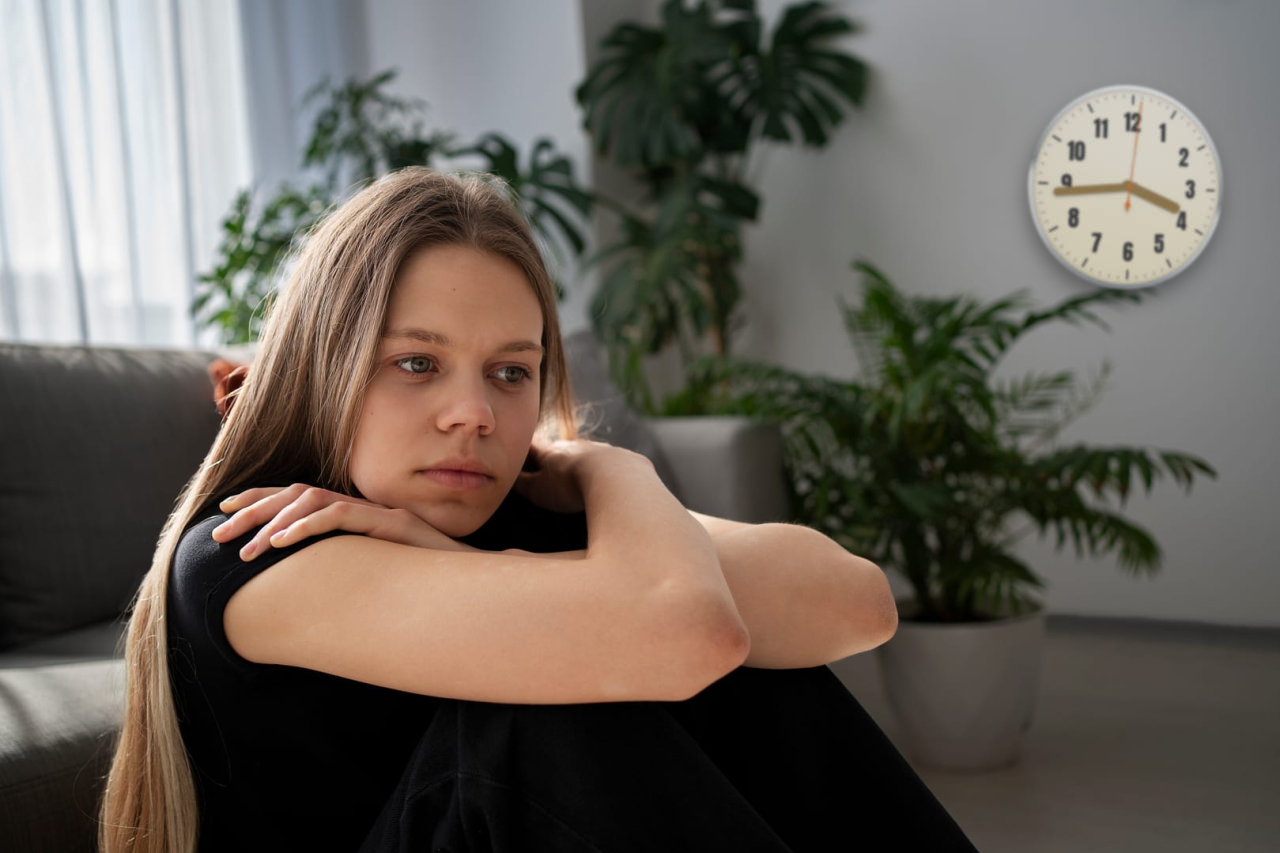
**3:44:01**
